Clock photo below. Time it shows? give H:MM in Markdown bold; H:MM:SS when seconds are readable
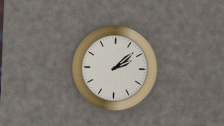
**2:08**
